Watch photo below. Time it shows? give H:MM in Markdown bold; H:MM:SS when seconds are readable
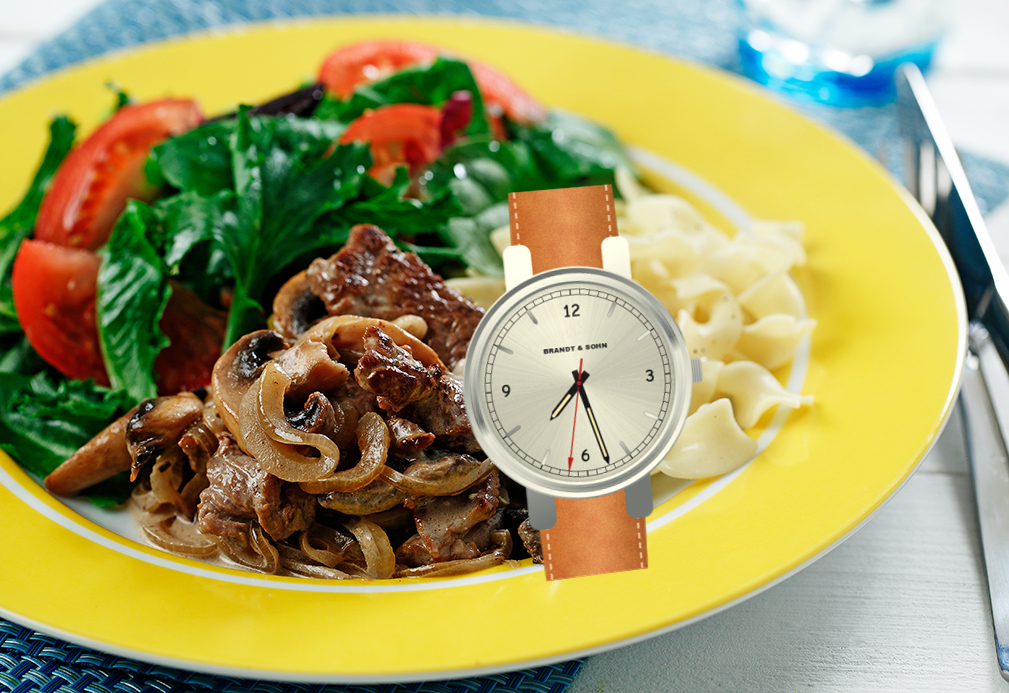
**7:27:32**
